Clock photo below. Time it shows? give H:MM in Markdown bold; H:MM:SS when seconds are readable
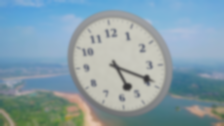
**5:19**
